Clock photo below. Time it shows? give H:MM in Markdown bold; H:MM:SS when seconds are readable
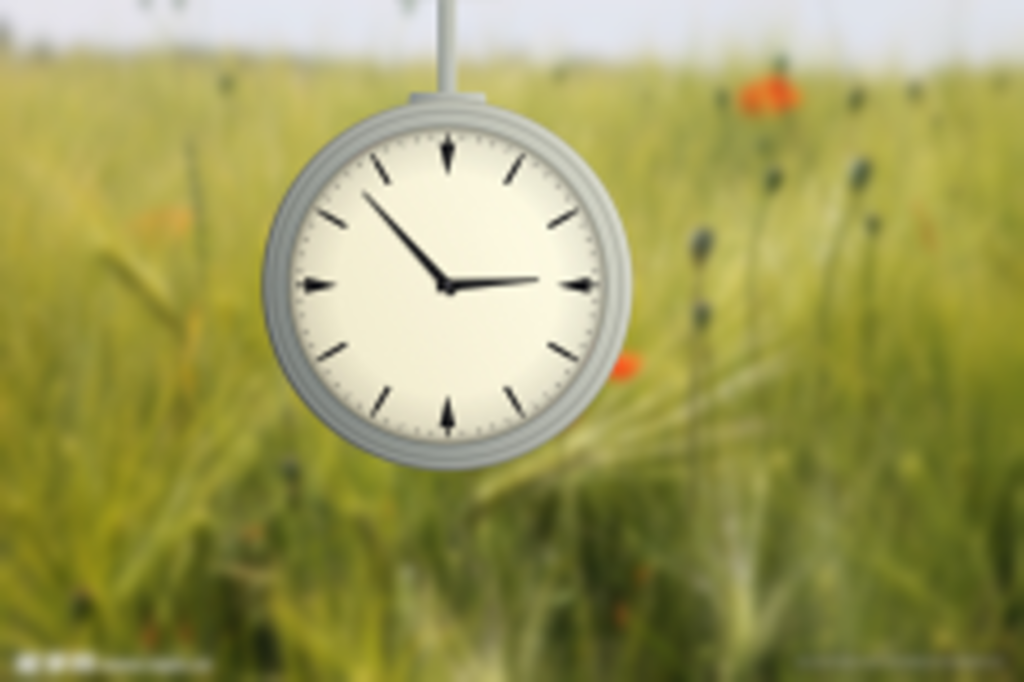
**2:53**
